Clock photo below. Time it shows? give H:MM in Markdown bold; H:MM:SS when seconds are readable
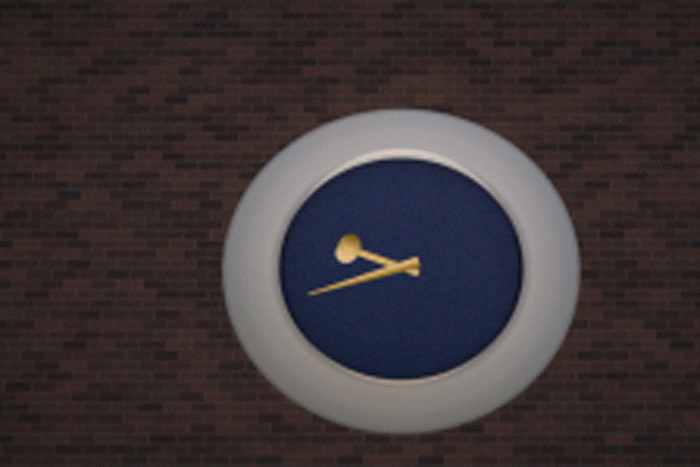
**9:42**
